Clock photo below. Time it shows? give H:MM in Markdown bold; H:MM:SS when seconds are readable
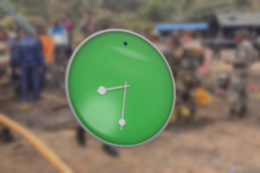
**8:31**
